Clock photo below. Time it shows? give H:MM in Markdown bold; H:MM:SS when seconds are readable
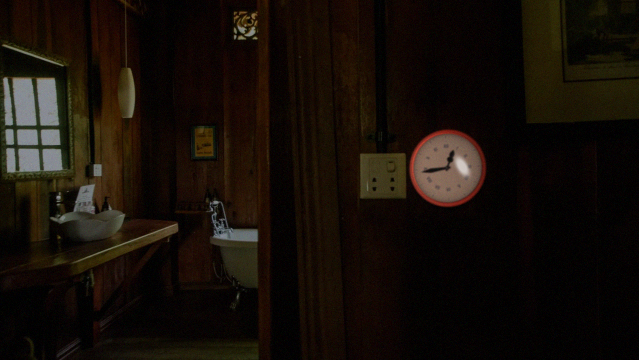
**12:44**
